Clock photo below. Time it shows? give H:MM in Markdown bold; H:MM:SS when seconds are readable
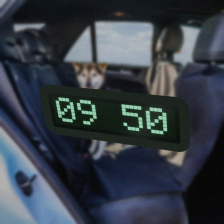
**9:50**
